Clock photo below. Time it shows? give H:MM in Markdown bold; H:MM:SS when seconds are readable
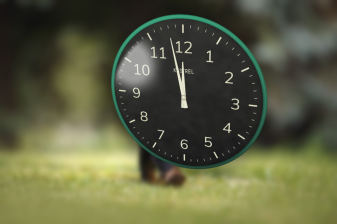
**11:58**
